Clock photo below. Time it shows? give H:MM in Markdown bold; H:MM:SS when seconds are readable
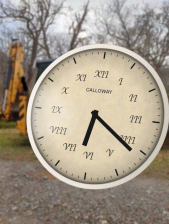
**6:21**
